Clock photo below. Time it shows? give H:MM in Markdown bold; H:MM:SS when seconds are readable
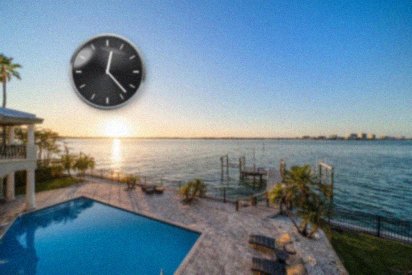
**12:23**
